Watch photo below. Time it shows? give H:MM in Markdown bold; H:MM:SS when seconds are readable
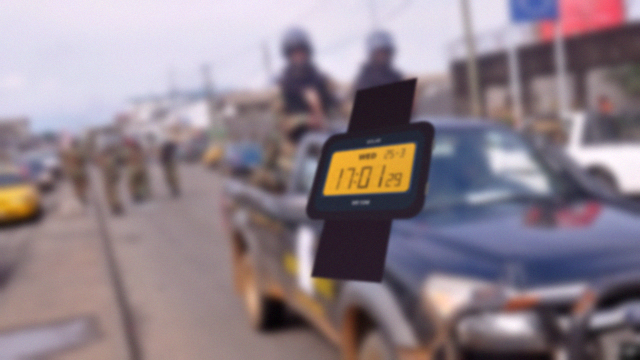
**17:01**
